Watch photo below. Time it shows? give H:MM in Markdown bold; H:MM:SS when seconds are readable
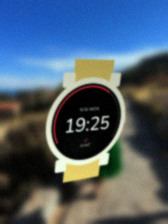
**19:25**
